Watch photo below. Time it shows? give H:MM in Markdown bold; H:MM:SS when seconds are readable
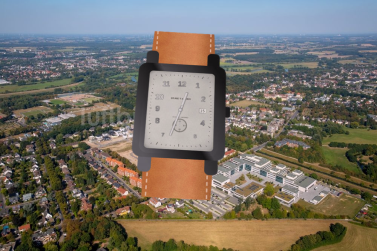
**12:33**
